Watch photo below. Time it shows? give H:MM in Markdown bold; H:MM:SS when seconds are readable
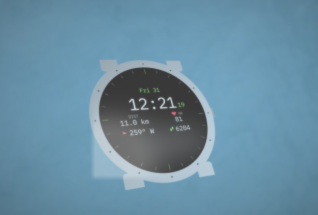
**12:21**
